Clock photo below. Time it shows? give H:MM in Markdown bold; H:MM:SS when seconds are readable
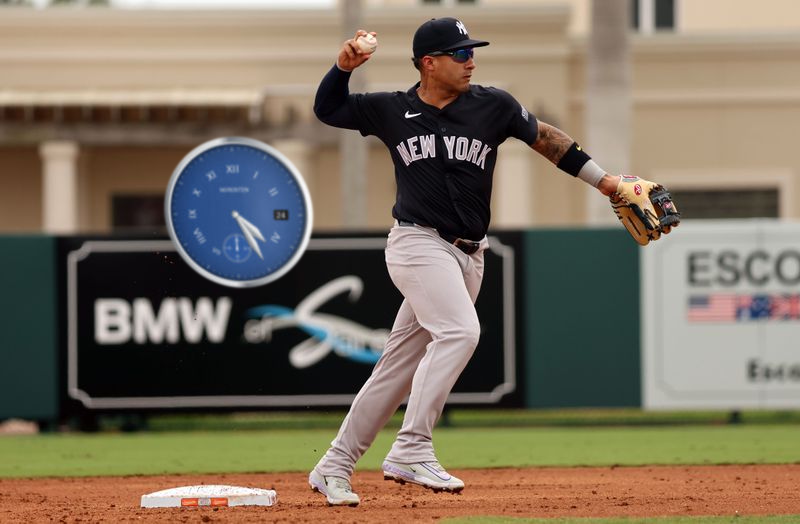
**4:25**
